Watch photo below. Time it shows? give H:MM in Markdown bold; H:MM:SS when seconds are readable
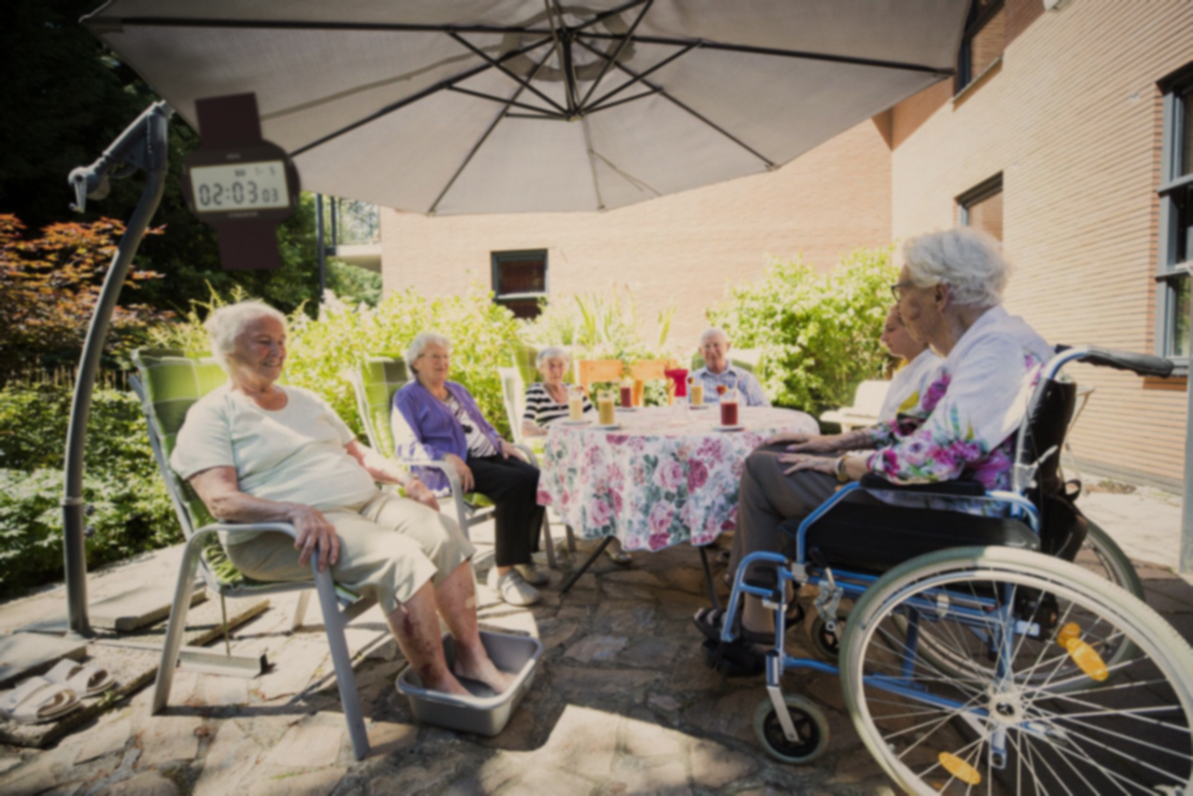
**2:03**
